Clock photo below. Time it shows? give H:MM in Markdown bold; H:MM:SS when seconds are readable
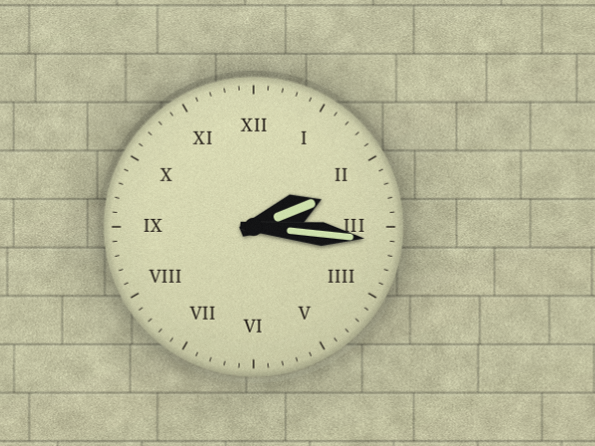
**2:16**
